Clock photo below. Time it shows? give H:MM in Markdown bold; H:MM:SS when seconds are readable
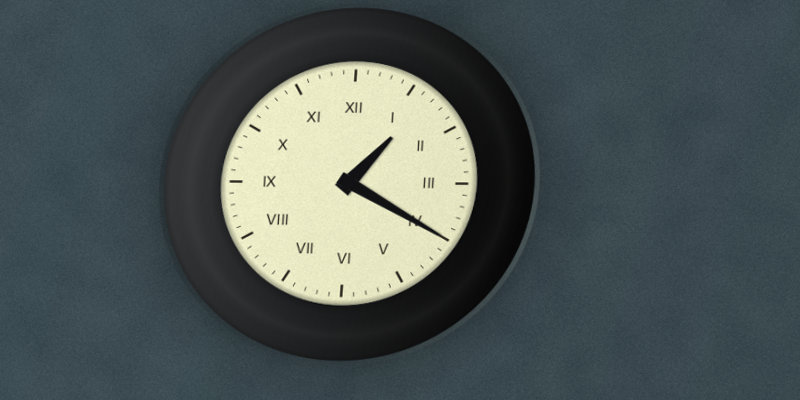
**1:20**
